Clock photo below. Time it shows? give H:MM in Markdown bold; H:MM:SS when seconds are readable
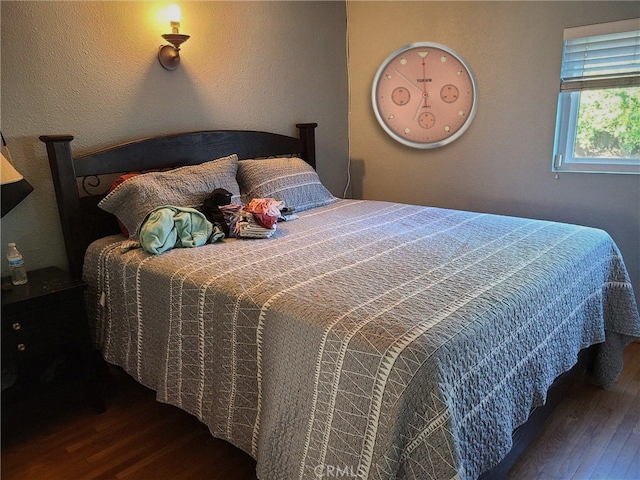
**6:52**
